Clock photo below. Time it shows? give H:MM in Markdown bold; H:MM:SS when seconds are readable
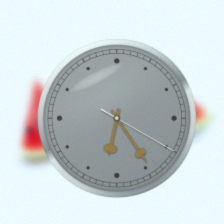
**6:24:20**
